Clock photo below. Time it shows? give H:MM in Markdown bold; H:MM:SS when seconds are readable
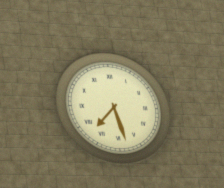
**7:28**
